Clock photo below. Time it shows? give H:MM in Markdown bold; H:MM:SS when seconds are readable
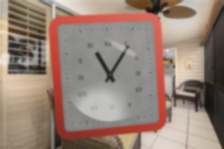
**11:06**
